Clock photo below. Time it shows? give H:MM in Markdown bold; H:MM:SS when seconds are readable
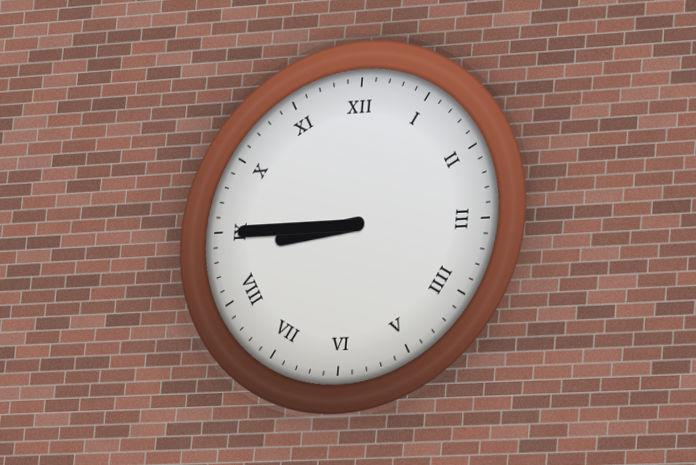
**8:45**
